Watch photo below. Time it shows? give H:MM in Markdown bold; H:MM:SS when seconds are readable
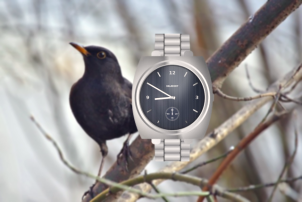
**8:50**
